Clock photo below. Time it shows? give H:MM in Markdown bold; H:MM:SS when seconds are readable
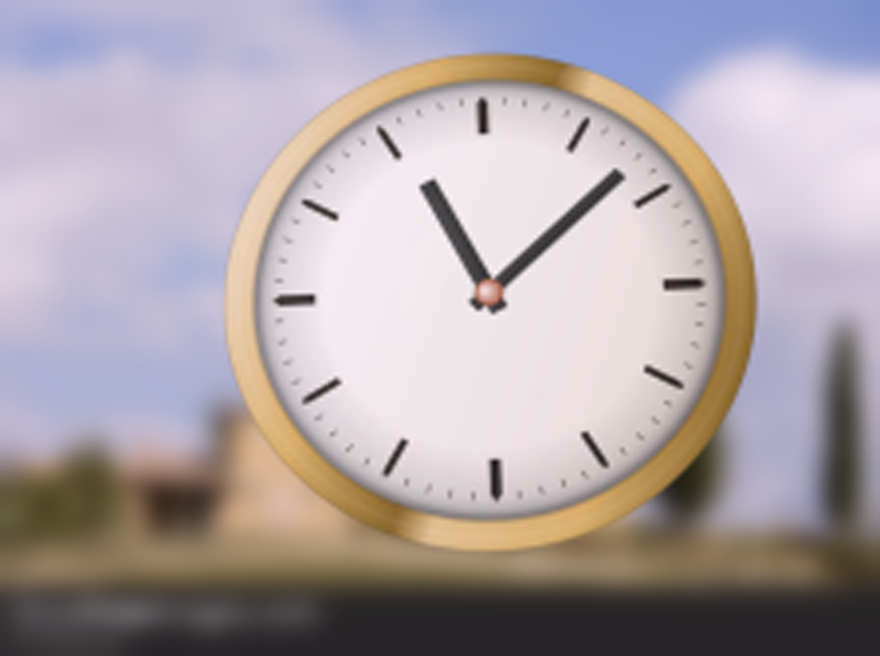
**11:08**
